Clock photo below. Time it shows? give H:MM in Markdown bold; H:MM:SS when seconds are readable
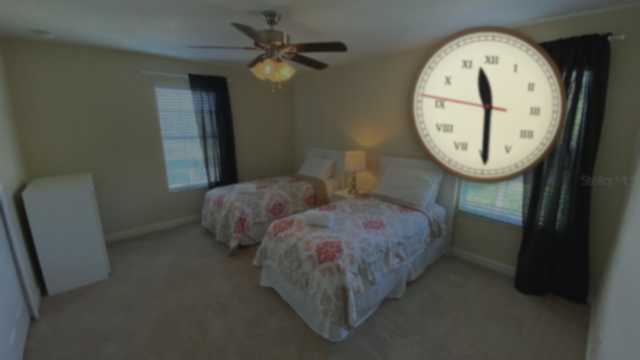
**11:29:46**
